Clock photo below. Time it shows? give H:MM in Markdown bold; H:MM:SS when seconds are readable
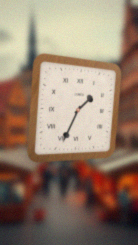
**1:34**
